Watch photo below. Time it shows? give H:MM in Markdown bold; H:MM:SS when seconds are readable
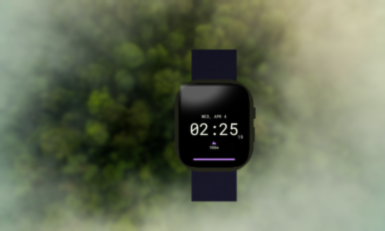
**2:25**
